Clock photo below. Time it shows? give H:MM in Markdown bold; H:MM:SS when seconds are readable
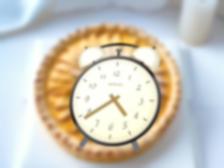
**4:39**
